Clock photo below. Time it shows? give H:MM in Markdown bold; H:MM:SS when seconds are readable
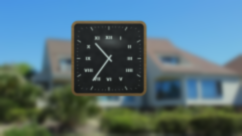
**10:36**
